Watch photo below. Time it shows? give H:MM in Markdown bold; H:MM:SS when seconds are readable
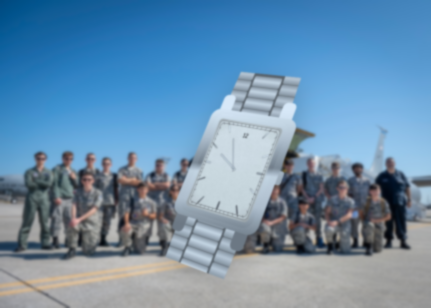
**9:56**
